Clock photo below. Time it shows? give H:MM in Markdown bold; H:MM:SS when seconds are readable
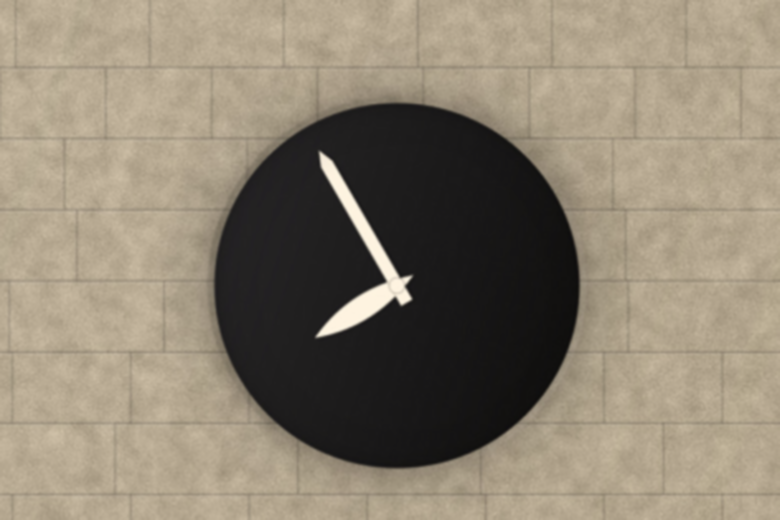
**7:55**
